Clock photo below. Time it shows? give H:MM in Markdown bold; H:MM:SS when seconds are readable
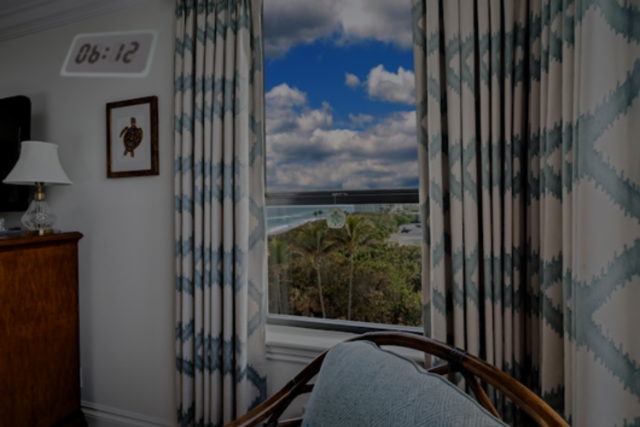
**6:12**
